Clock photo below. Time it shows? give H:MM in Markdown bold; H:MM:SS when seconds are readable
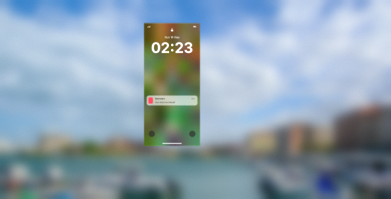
**2:23**
